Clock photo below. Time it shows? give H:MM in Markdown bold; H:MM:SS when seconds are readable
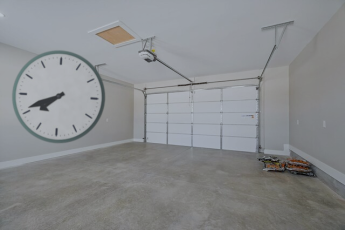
**7:41**
